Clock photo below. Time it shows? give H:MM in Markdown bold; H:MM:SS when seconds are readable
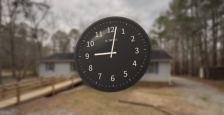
**9:02**
